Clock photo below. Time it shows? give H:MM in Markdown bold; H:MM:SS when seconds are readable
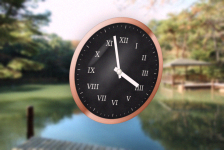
**3:57**
